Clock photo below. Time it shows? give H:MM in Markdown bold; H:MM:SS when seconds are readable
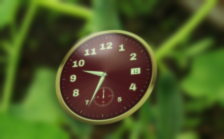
**9:34**
